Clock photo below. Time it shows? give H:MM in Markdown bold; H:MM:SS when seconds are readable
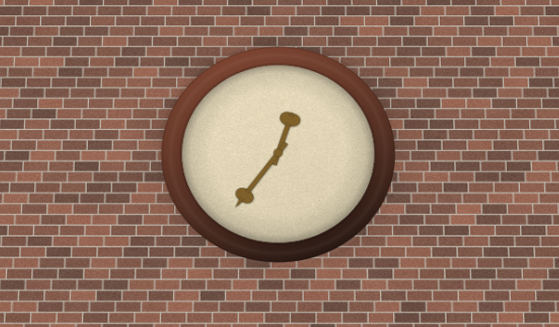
**12:36**
